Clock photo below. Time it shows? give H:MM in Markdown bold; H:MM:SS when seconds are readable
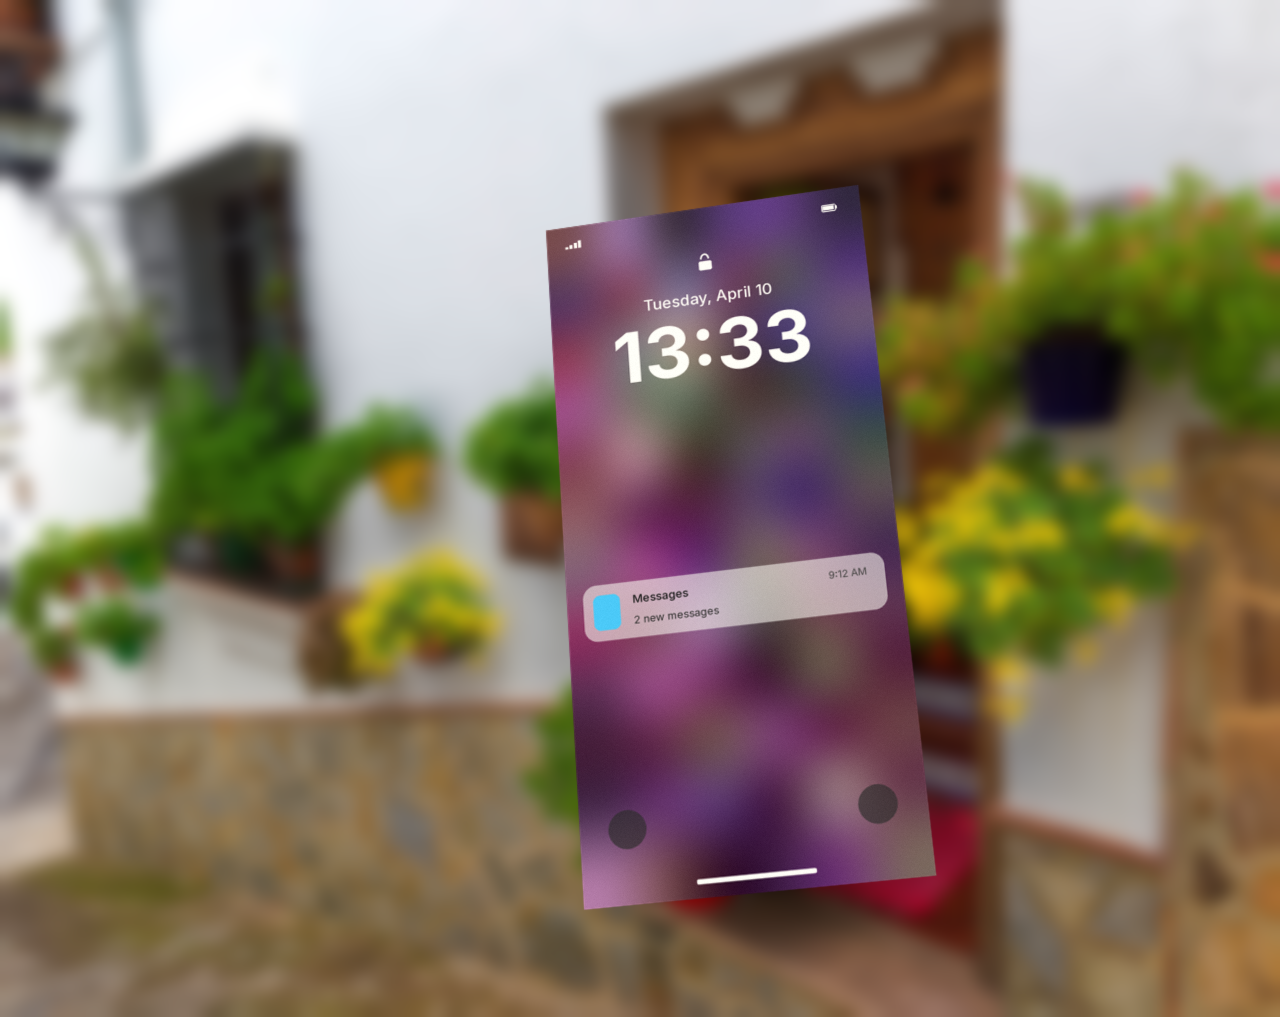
**13:33**
